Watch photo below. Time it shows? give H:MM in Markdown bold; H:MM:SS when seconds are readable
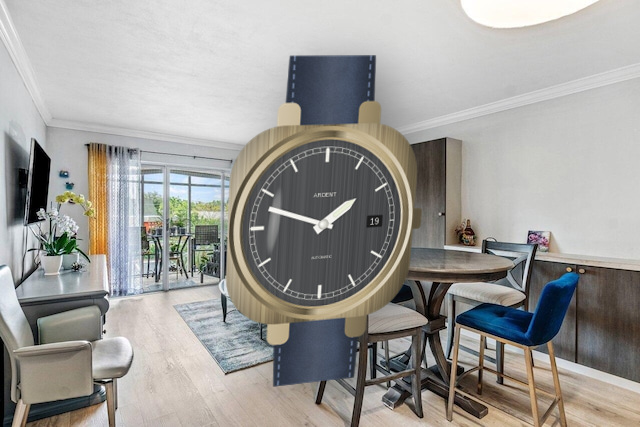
**1:48**
